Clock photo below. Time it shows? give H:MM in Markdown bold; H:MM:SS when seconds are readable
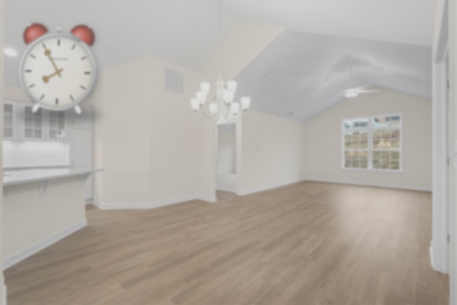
**7:55**
